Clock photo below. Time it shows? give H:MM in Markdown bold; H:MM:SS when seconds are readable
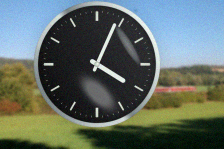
**4:04**
